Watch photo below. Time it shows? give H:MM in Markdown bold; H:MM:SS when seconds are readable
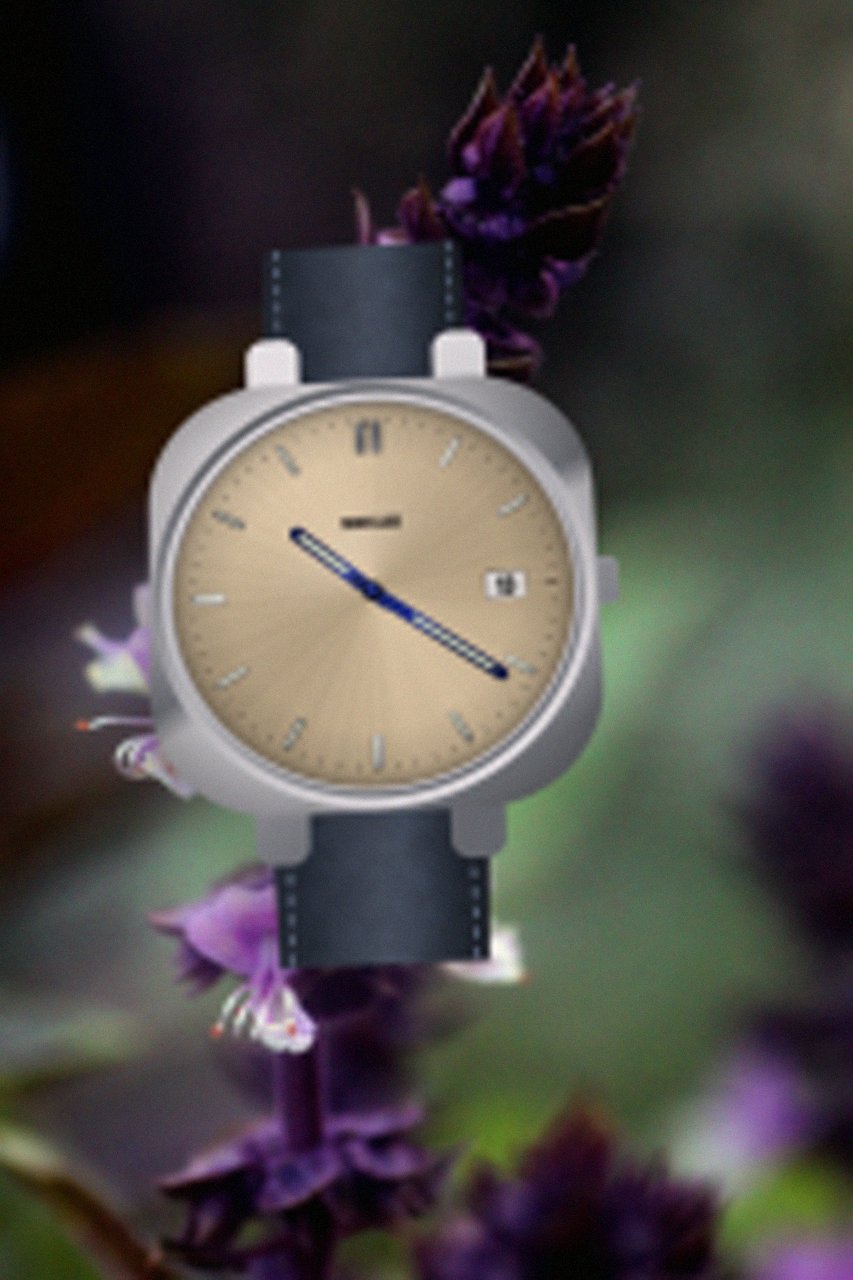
**10:21**
